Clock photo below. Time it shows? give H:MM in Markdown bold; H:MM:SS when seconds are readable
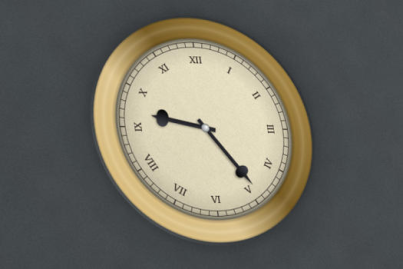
**9:24**
